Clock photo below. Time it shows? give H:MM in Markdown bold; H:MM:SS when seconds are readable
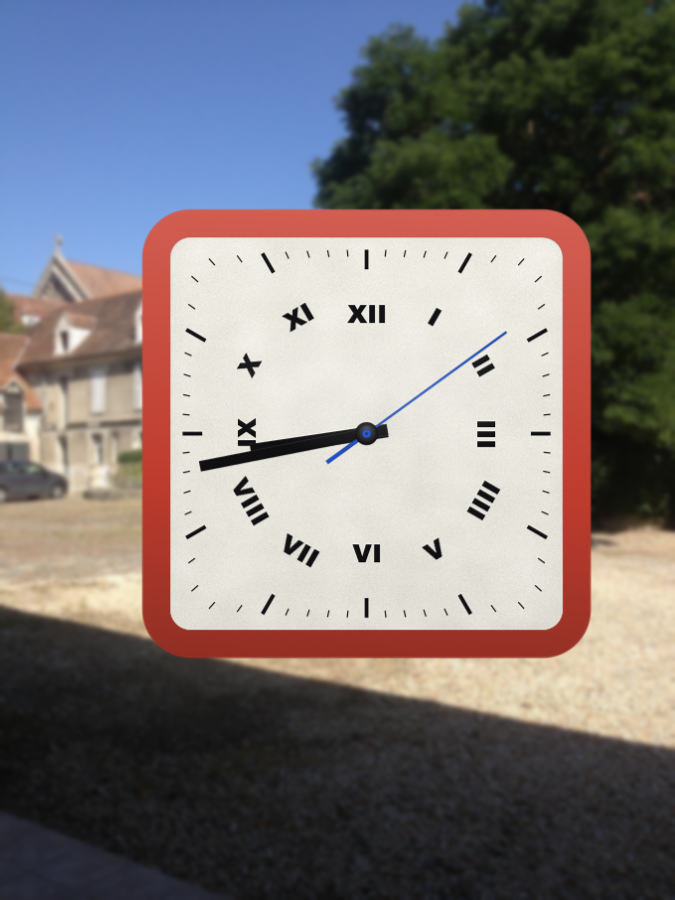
**8:43:09**
